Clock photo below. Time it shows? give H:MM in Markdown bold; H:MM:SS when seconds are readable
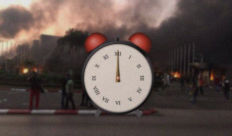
**12:00**
